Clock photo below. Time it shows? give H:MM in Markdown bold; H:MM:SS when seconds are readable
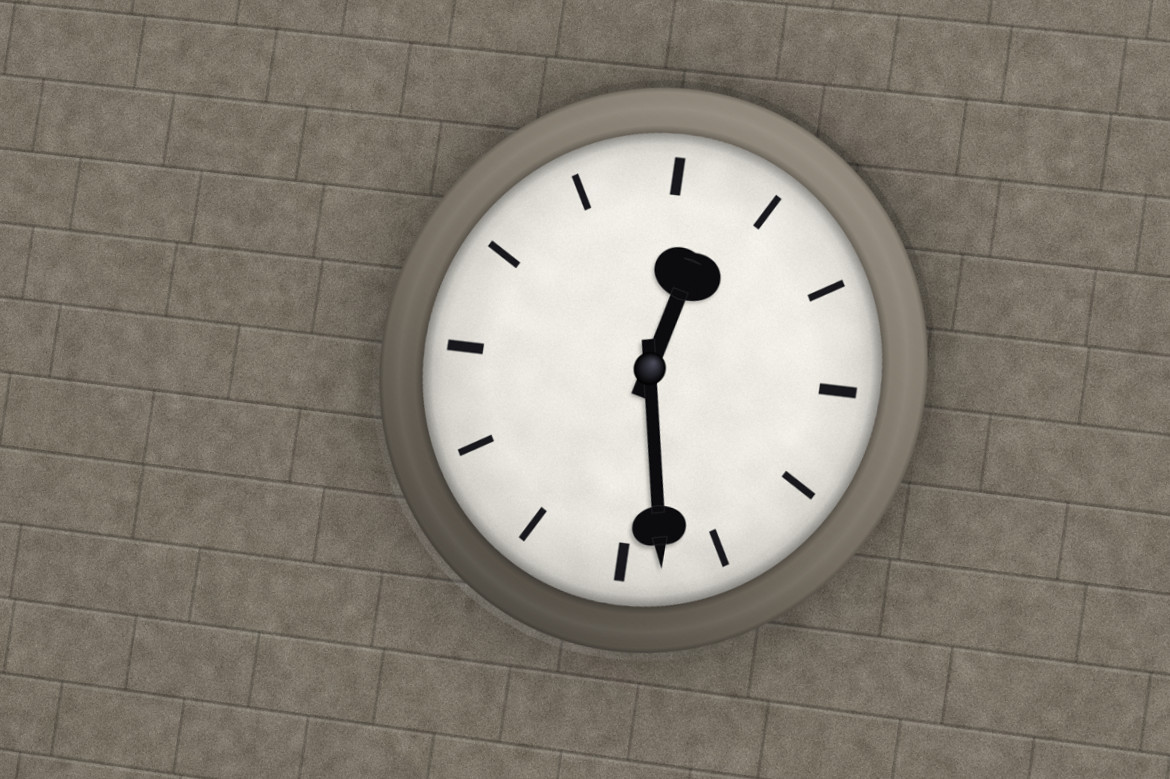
**12:28**
